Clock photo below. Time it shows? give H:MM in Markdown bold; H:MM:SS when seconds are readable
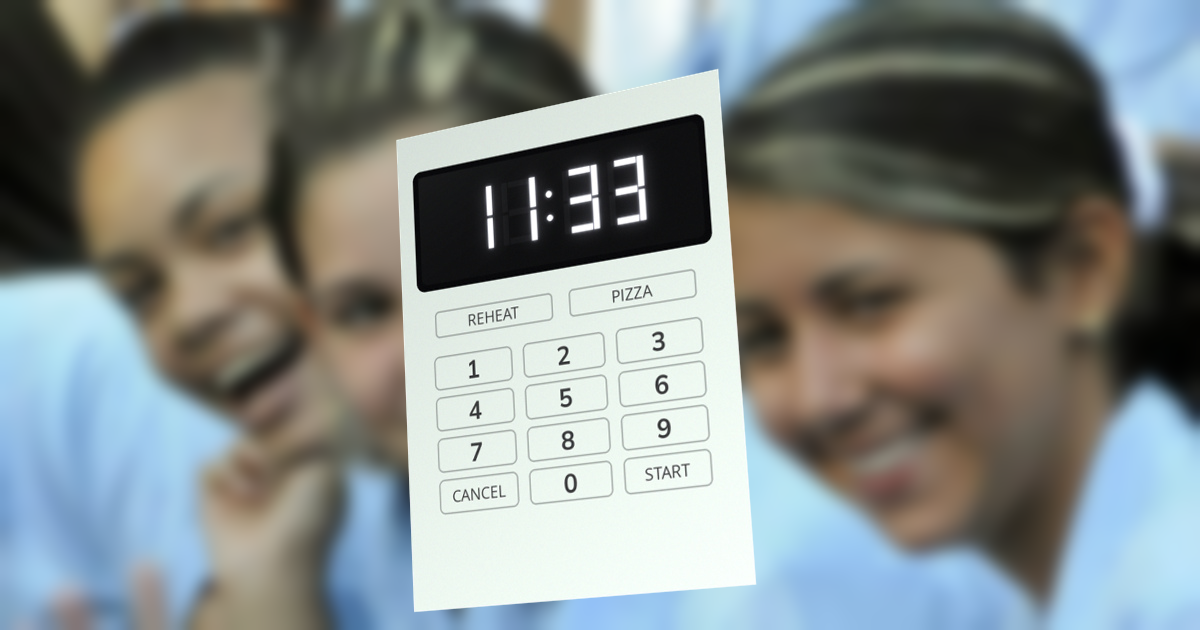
**11:33**
